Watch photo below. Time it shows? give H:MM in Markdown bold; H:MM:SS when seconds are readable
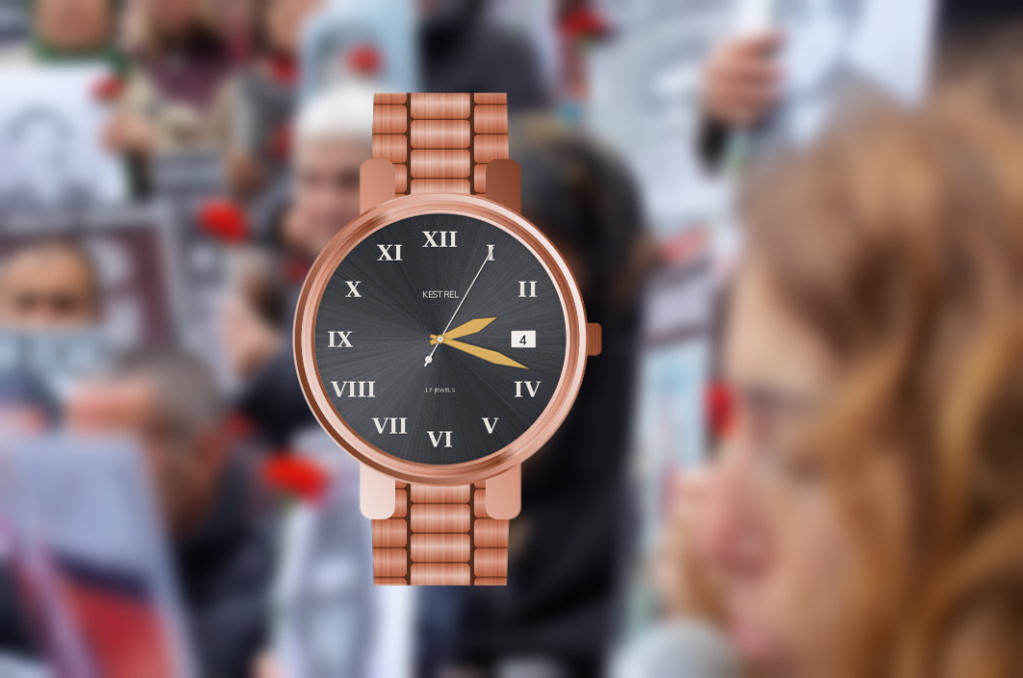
**2:18:05**
